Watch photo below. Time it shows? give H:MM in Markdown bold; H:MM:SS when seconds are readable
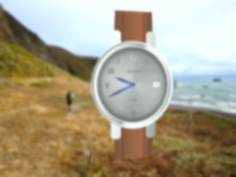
**9:41**
